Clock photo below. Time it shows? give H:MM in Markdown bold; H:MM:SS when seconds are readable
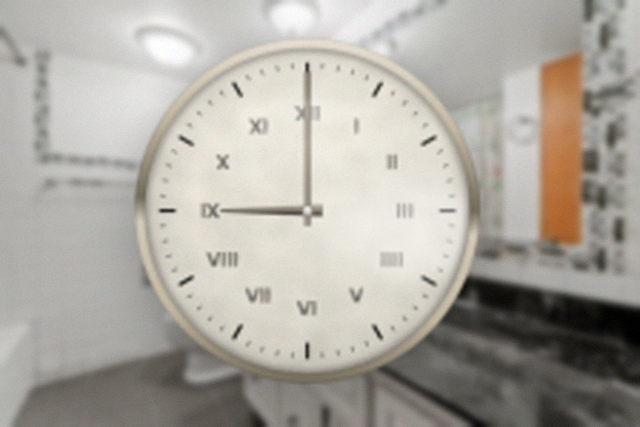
**9:00**
